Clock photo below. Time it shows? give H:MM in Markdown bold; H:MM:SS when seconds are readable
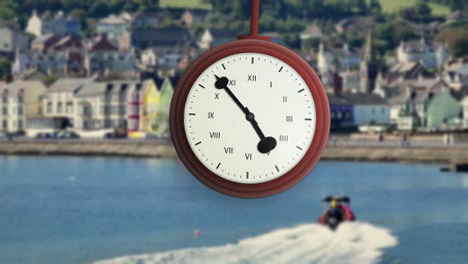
**4:53**
